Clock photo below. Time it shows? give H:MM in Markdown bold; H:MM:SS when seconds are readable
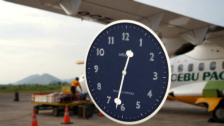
**12:32**
